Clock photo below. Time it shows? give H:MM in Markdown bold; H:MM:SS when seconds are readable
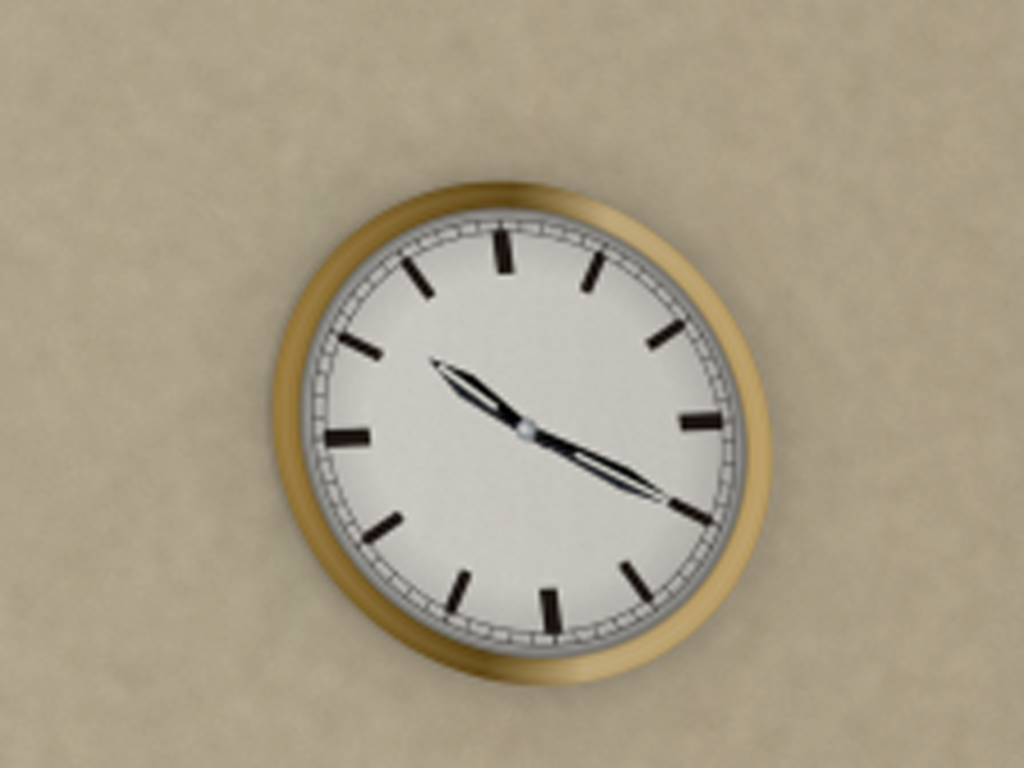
**10:20**
